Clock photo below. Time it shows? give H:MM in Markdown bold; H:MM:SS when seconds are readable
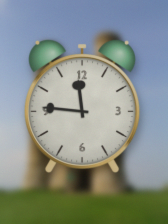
**11:46**
